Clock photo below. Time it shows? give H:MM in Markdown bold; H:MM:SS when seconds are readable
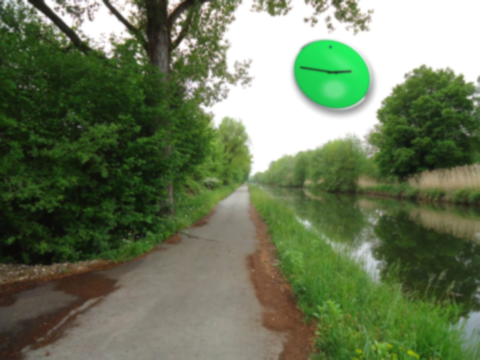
**2:46**
